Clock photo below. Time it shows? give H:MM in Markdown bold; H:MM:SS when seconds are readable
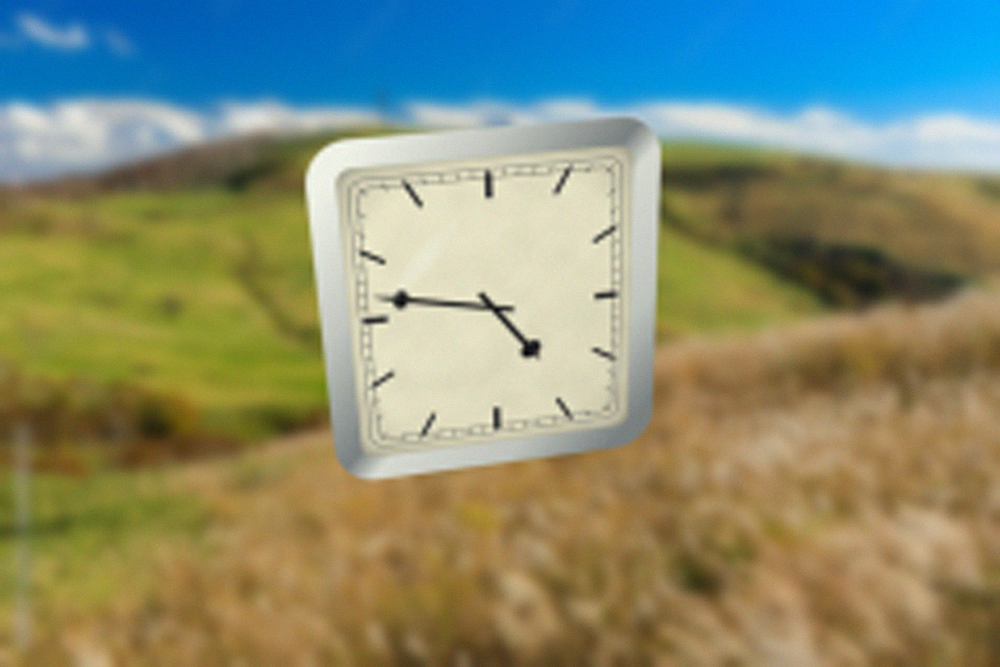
**4:47**
